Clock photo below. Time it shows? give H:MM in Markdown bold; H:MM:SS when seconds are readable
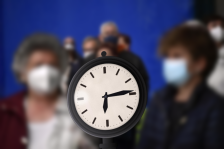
**6:14**
